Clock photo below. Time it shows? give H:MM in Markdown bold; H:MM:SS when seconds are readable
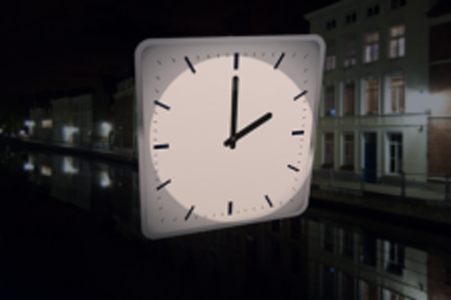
**2:00**
